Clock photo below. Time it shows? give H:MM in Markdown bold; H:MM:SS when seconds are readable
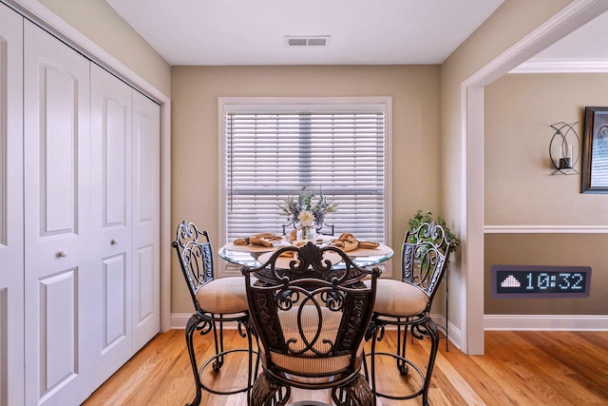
**10:32**
